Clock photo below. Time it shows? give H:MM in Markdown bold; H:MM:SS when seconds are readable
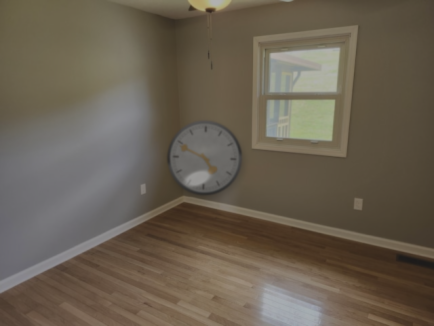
**4:49**
